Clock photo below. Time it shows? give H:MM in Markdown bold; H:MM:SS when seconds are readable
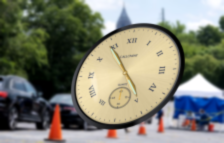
**4:54**
